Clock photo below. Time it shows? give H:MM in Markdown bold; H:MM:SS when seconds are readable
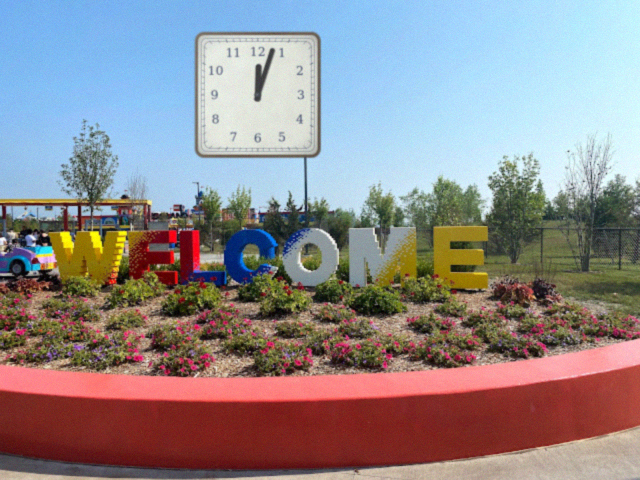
**12:03**
